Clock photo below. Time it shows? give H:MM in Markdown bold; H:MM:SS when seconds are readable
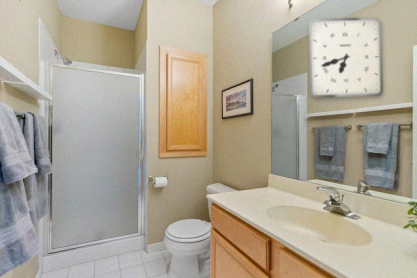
**6:42**
